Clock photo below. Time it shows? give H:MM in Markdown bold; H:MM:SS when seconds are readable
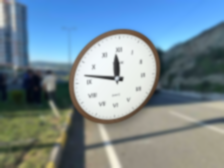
**11:47**
